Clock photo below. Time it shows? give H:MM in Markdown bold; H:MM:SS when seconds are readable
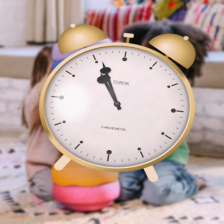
**10:56**
